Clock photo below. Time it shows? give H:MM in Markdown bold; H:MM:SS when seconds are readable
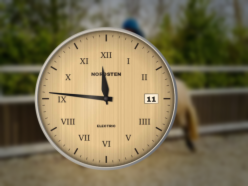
**11:46**
